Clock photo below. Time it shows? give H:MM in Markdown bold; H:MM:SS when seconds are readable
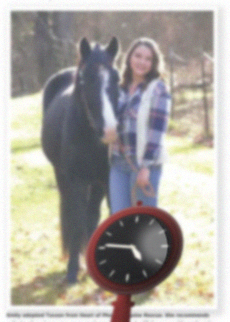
**4:46**
